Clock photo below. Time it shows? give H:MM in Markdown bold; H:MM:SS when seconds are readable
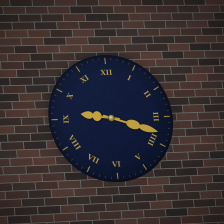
**9:18**
